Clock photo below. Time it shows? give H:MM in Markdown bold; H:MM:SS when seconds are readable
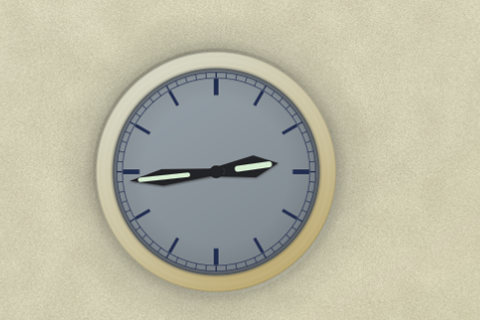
**2:44**
